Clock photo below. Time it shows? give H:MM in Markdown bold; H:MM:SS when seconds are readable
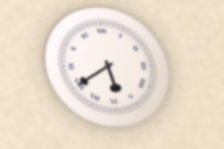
**5:40**
